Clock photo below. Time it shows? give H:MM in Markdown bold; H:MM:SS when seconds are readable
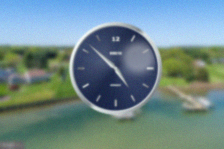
**4:52**
